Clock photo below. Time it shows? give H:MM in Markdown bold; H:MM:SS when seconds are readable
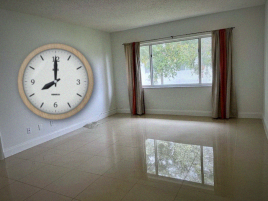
**8:00**
